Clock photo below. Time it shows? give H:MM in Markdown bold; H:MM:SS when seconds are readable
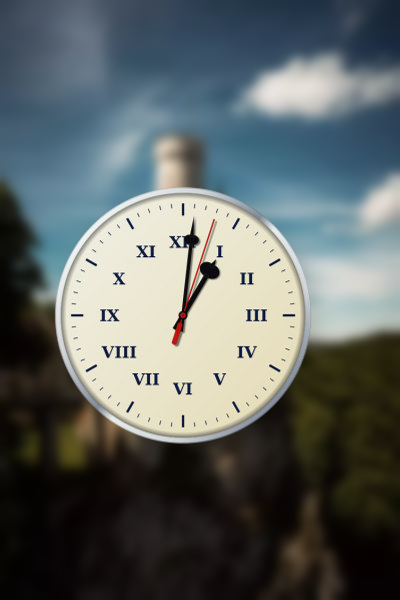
**1:01:03**
